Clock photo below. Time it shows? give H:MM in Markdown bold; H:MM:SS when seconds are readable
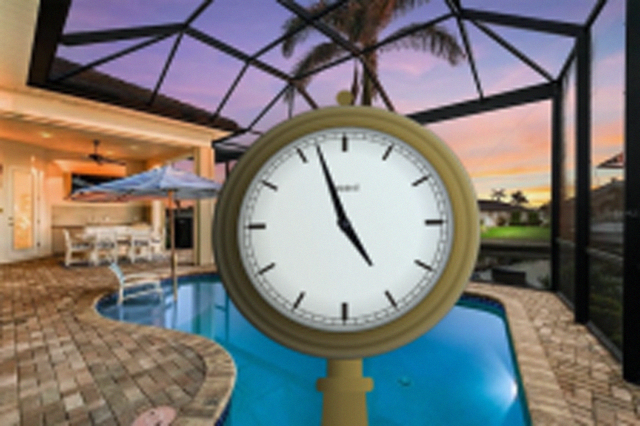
**4:57**
